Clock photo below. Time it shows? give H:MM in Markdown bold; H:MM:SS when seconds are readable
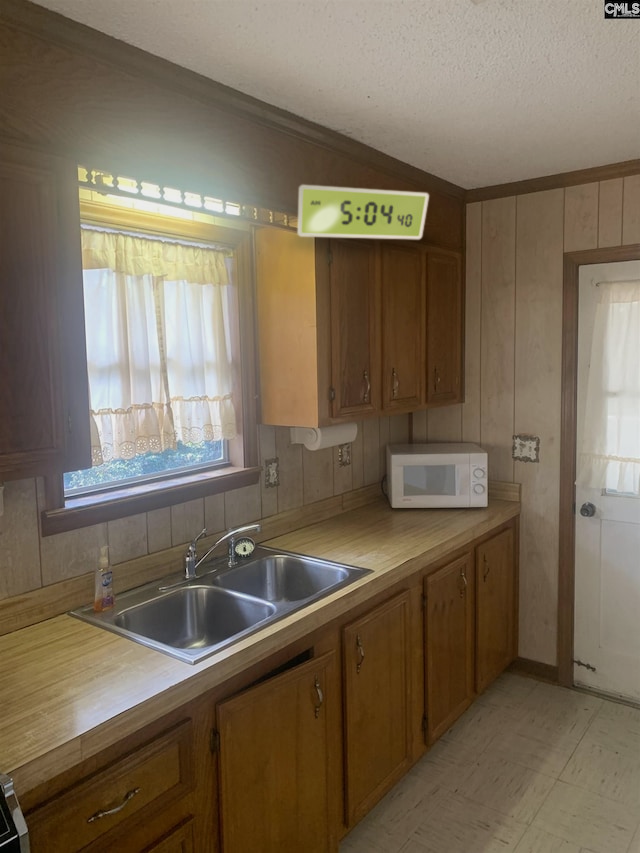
**5:04:40**
